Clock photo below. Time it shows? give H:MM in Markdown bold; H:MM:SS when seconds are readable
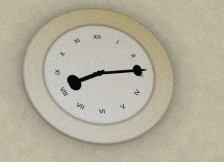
**8:14**
